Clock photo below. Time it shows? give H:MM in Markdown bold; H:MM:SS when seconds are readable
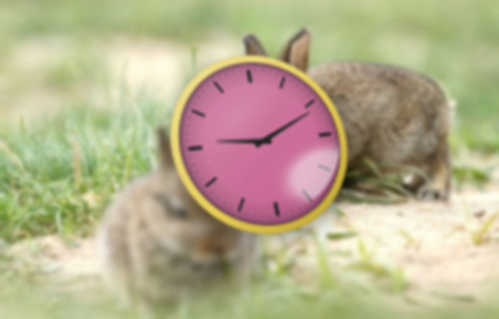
**9:11**
